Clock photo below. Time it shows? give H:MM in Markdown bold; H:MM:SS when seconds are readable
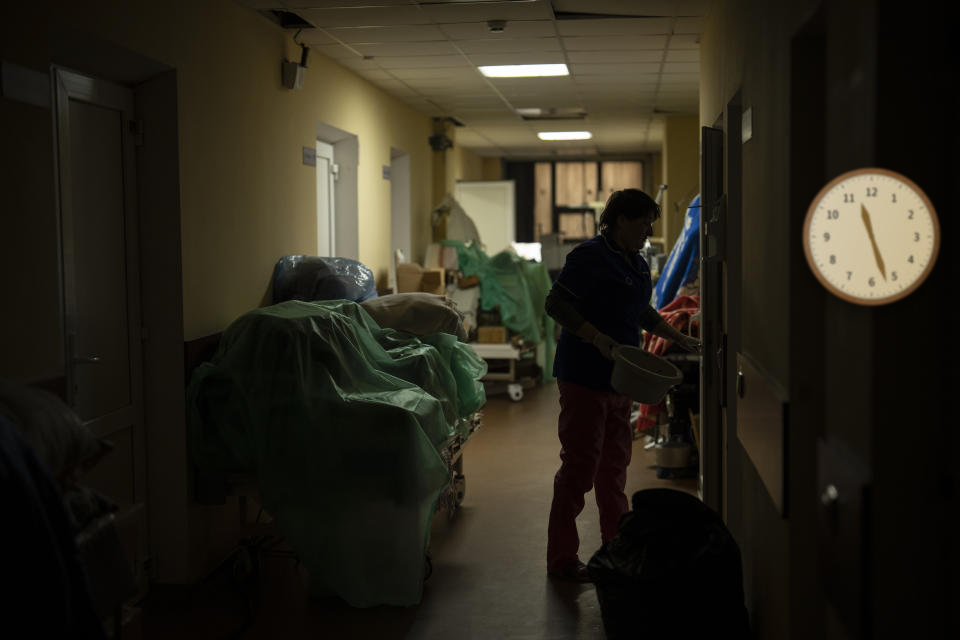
**11:27**
